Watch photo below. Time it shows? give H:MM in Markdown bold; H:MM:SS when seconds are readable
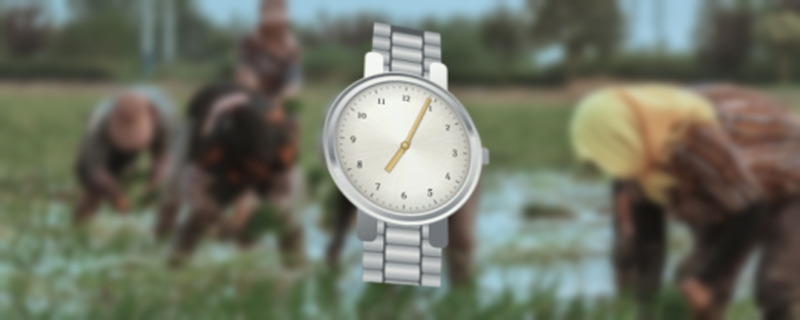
**7:04**
